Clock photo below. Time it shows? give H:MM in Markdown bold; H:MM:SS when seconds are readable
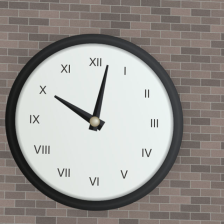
**10:02**
